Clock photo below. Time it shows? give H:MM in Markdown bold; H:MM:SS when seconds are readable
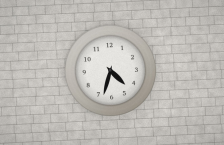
**4:33**
